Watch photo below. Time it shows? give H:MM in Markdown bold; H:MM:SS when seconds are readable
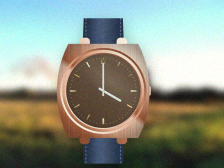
**4:00**
